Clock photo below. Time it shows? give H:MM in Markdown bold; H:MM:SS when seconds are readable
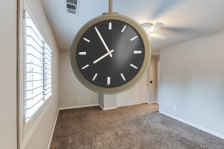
**7:55**
